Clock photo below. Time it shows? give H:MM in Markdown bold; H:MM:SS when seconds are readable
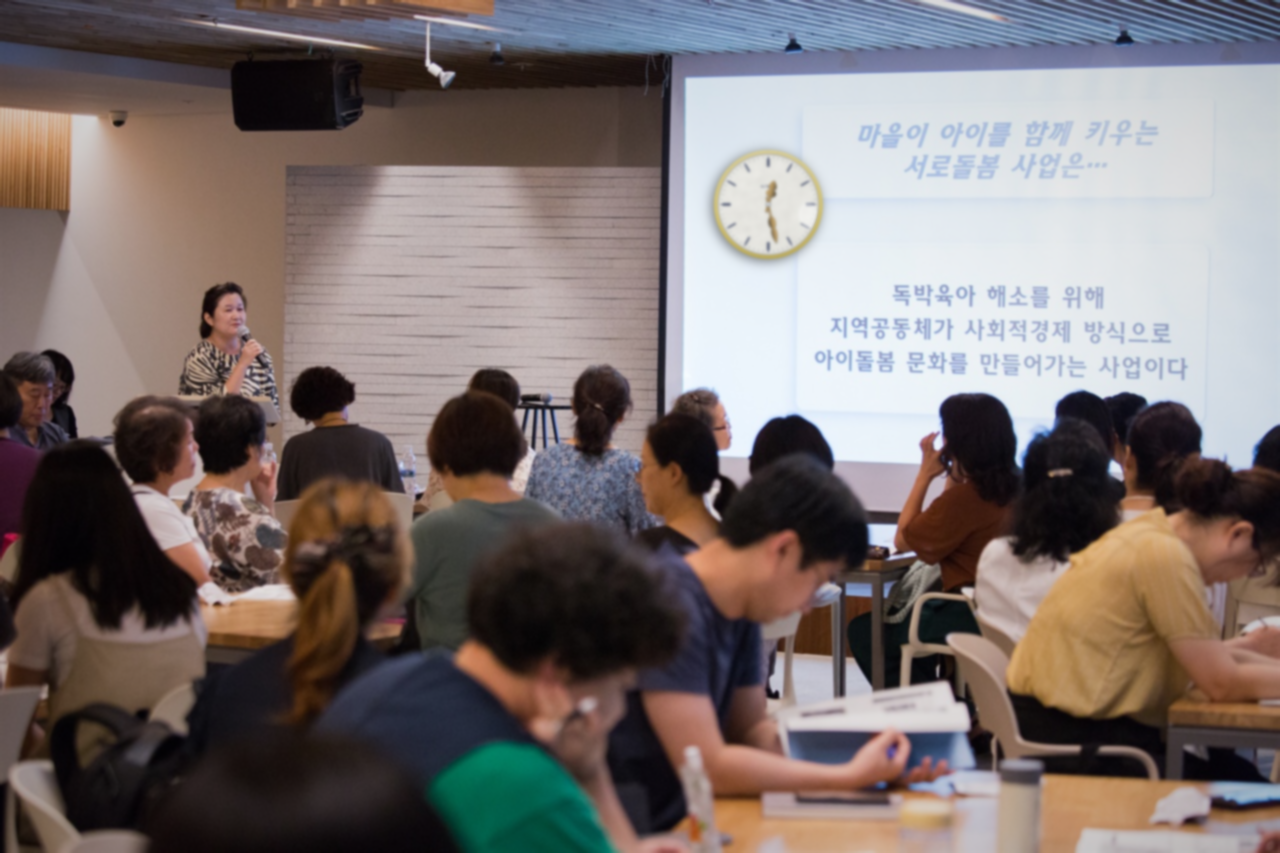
**12:28**
